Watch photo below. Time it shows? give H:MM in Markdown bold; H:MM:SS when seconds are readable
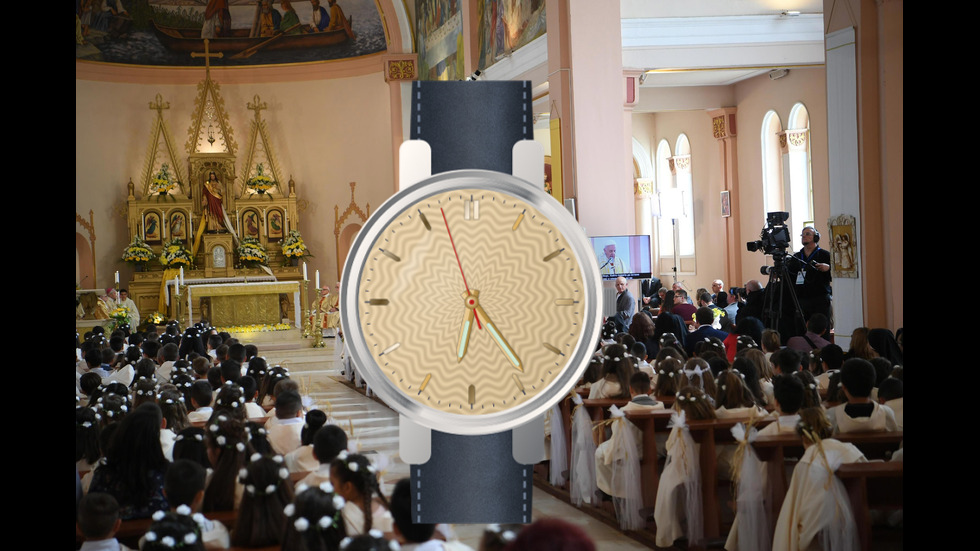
**6:23:57**
